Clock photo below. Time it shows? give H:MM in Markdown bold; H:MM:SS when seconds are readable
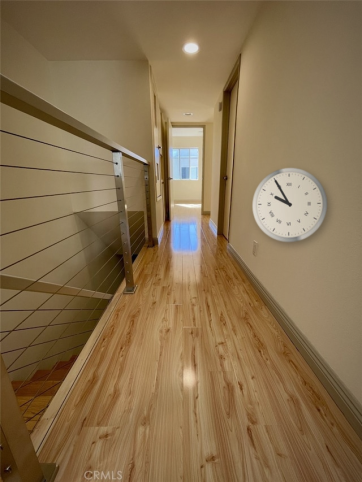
**9:55**
